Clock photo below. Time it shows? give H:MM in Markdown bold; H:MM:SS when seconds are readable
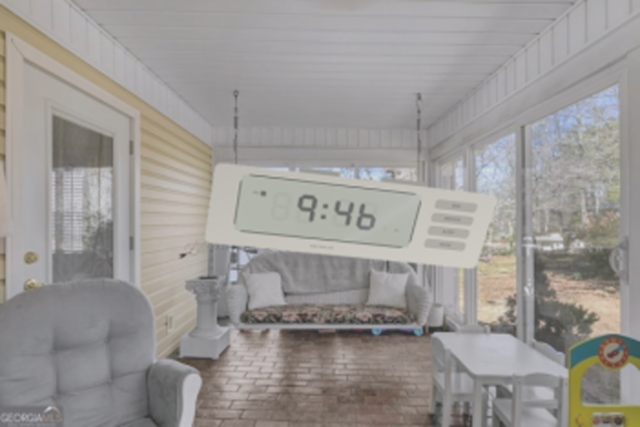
**9:46**
